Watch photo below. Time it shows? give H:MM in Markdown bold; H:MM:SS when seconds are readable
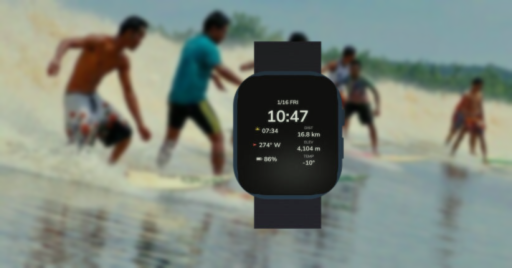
**10:47**
